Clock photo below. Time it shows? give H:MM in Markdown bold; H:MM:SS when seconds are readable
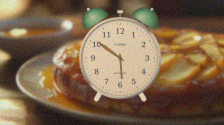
**5:51**
